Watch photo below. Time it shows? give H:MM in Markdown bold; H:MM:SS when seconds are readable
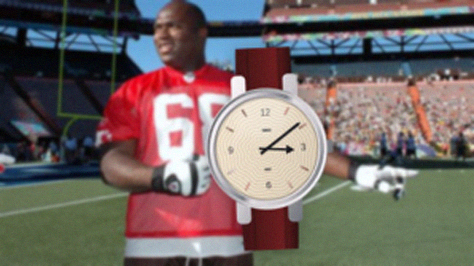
**3:09**
